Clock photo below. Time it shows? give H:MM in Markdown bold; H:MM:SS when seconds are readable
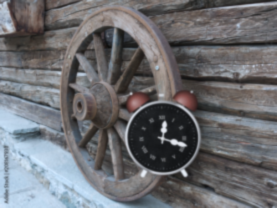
**12:18**
